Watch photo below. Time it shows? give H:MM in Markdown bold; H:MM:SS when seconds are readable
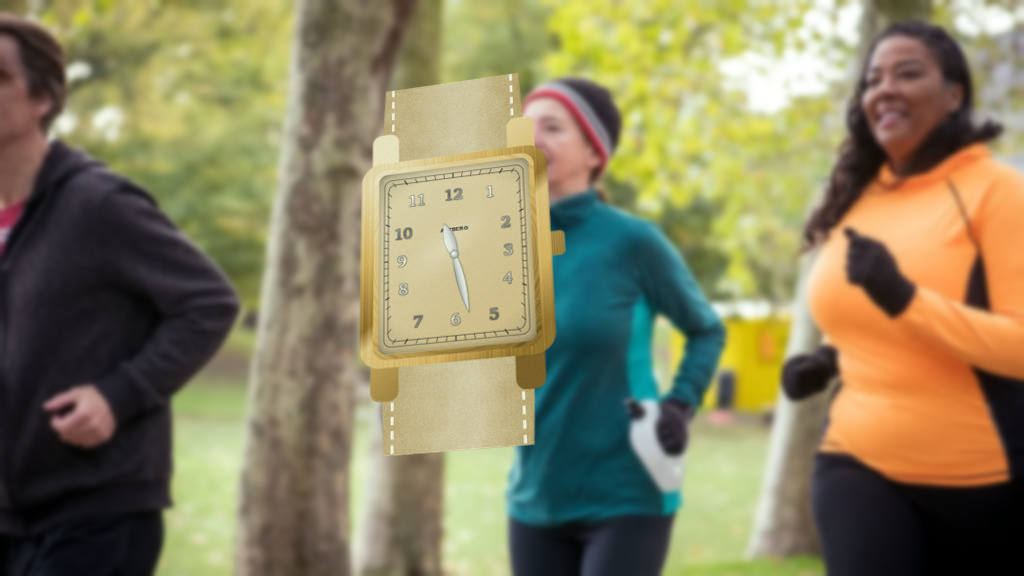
**11:28**
